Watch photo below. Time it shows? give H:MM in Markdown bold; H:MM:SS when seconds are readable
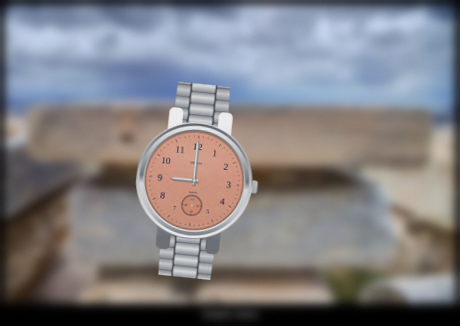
**9:00**
